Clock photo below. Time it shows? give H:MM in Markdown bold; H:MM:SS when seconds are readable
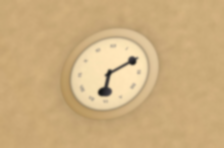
**6:10**
